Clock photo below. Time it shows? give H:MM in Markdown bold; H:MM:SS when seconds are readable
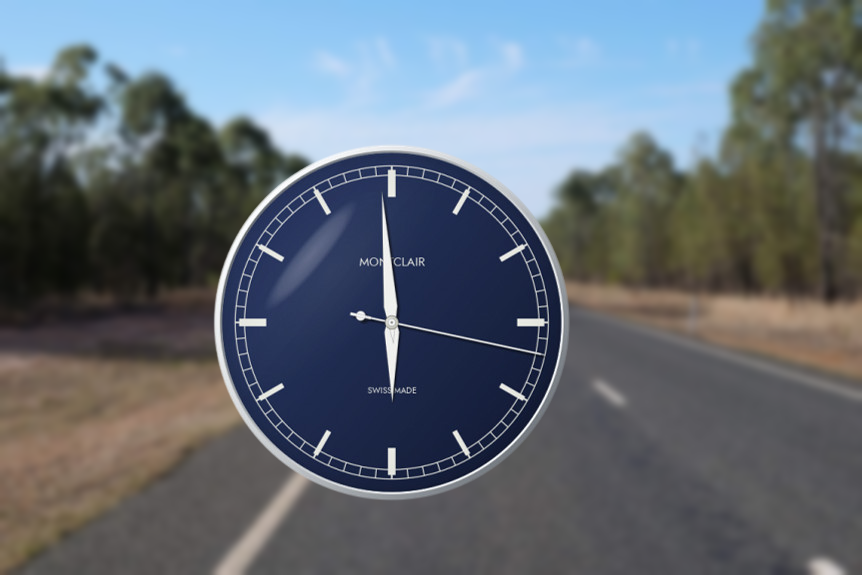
**5:59:17**
